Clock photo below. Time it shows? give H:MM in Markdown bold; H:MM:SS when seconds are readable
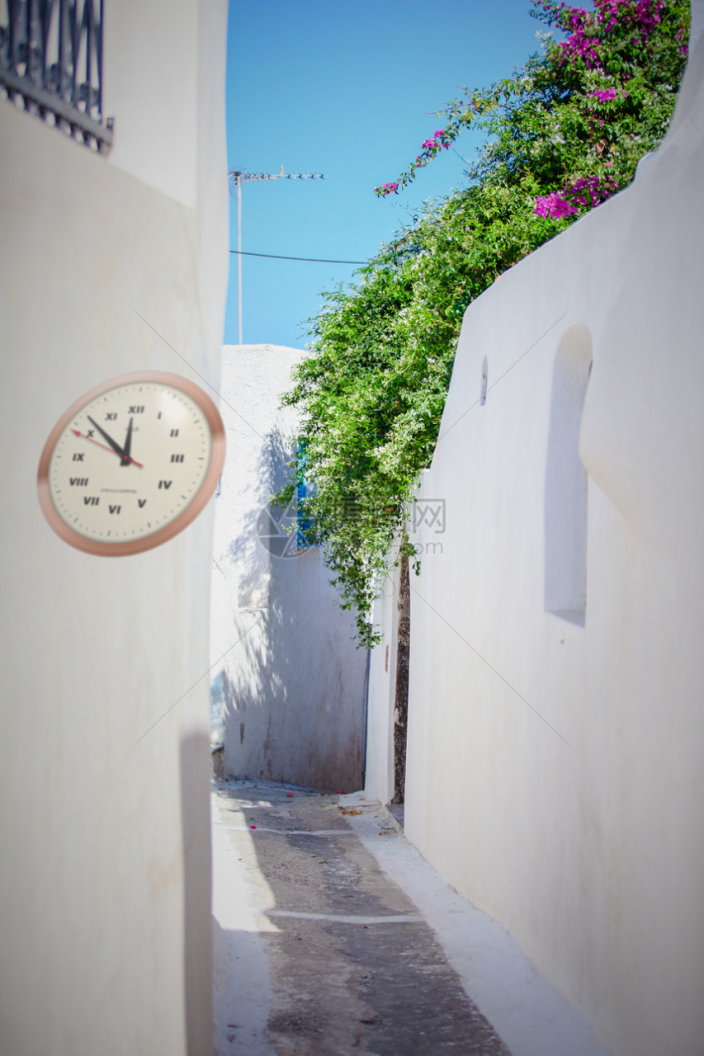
**11:51:49**
